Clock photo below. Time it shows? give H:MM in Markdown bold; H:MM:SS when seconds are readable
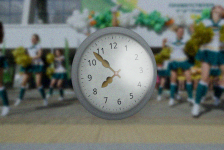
**7:53**
